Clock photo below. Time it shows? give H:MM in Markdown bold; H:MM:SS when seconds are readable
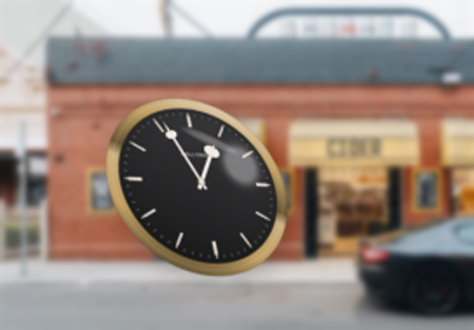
**12:56**
